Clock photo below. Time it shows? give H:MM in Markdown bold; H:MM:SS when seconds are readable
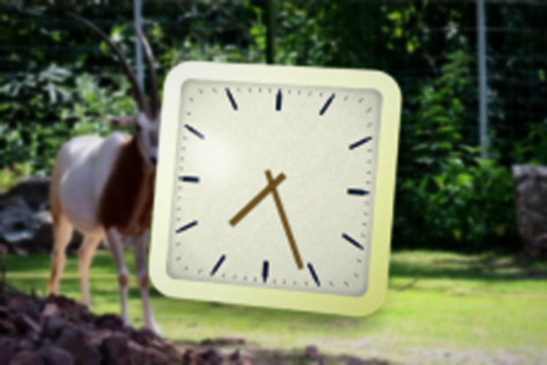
**7:26**
